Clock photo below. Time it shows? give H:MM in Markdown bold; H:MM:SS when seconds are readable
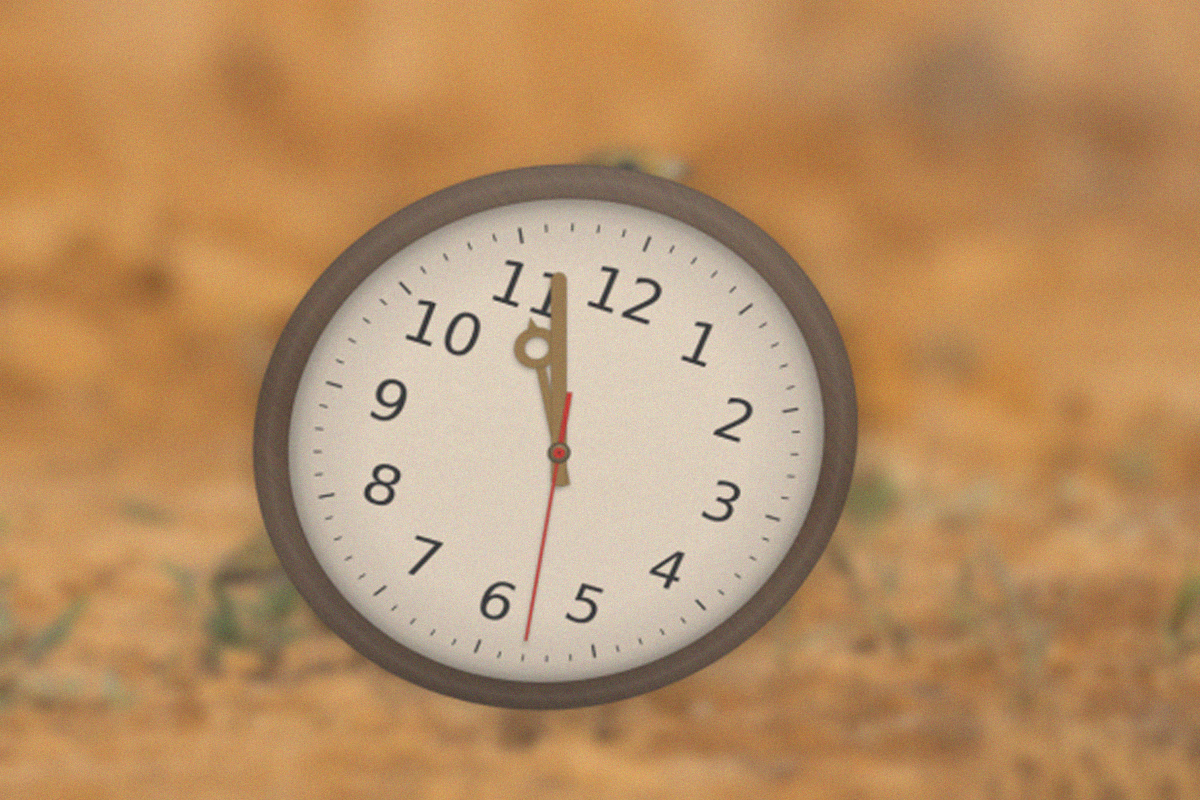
**10:56:28**
